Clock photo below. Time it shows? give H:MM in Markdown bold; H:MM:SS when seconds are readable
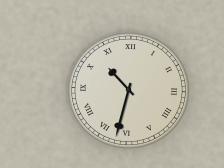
**10:32**
